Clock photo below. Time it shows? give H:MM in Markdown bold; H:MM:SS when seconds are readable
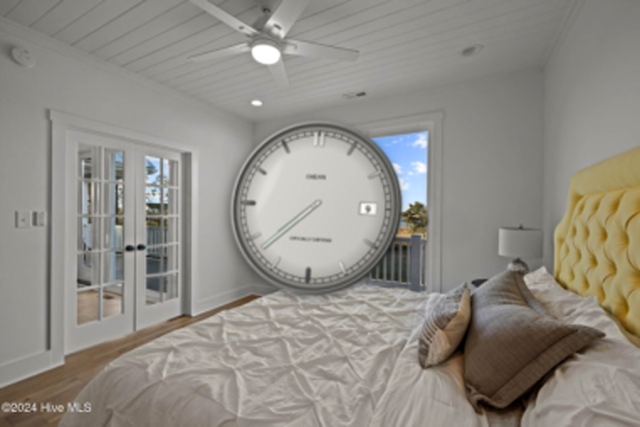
**7:38**
